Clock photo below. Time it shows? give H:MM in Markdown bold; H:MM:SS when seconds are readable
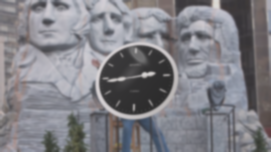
**2:44**
